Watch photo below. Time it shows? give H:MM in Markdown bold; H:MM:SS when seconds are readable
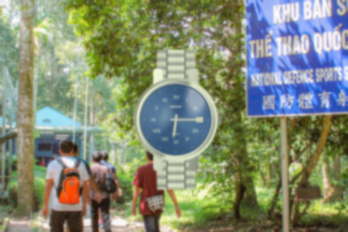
**6:15**
